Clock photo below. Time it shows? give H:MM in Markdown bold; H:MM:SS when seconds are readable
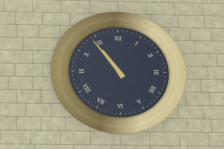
**10:54**
